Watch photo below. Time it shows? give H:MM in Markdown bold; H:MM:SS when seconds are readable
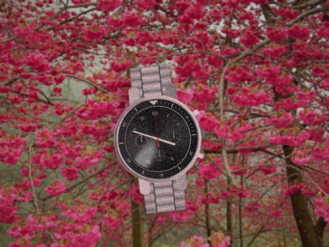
**3:49**
